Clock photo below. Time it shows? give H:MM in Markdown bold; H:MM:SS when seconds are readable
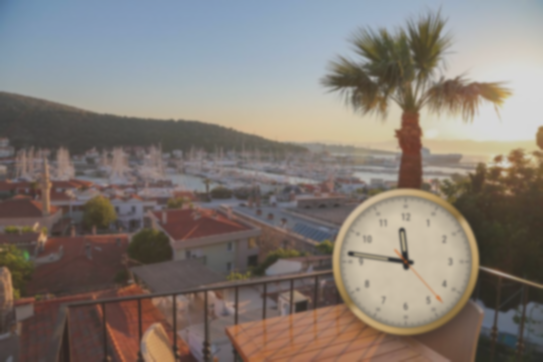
**11:46:23**
